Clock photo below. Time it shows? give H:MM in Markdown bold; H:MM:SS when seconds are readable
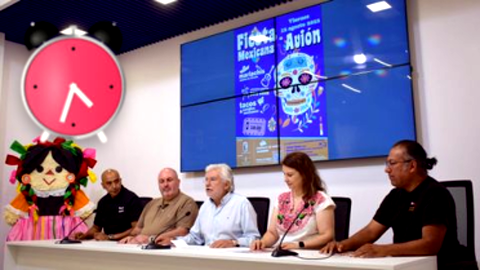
**4:33**
